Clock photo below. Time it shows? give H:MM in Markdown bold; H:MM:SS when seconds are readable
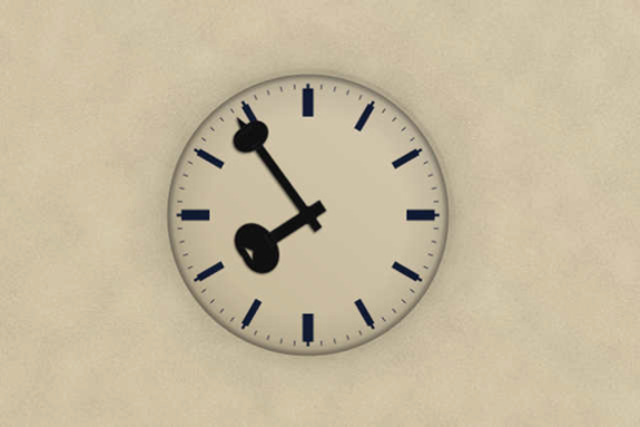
**7:54**
